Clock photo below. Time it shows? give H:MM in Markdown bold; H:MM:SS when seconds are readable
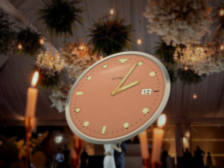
**2:04**
